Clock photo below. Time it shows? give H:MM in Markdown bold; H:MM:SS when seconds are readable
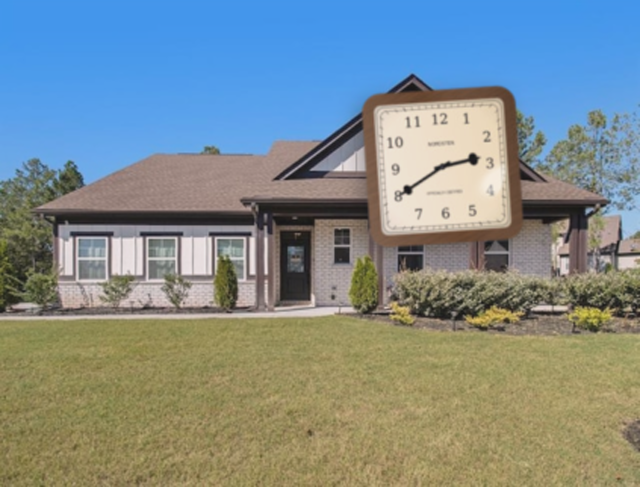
**2:40**
